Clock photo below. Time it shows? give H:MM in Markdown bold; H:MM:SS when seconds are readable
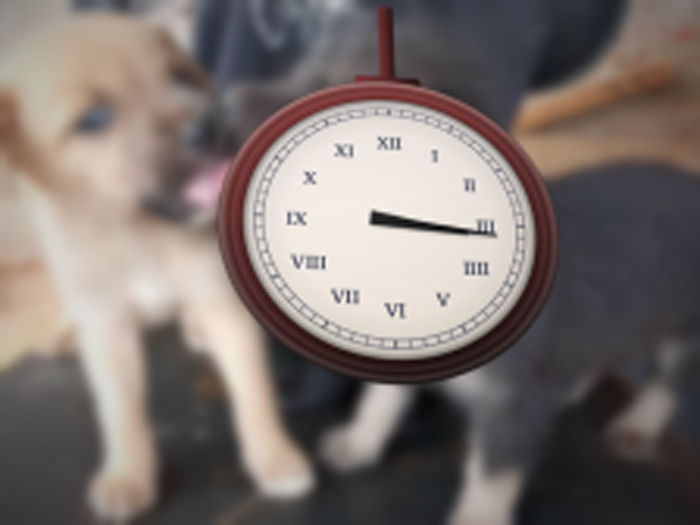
**3:16**
